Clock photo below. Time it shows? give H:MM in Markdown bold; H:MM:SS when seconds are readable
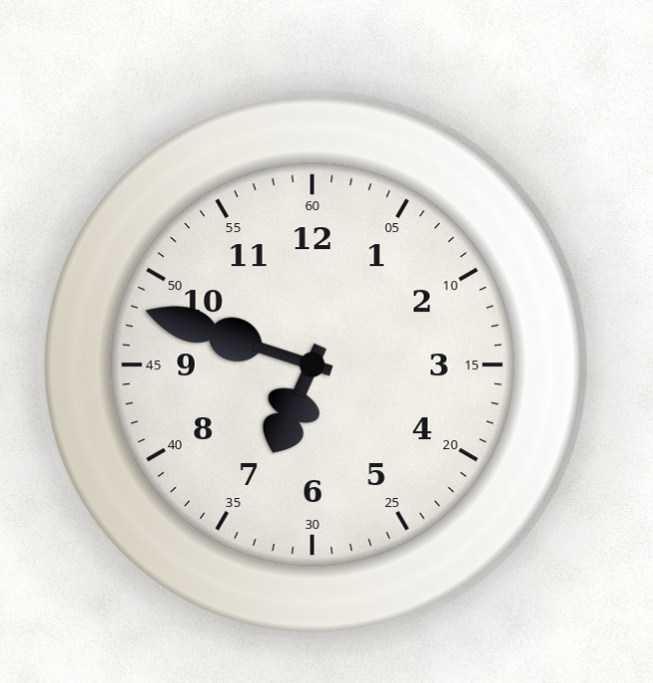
**6:48**
